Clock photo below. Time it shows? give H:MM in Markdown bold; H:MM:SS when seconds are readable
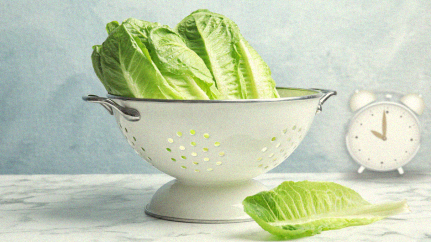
**9:59**
